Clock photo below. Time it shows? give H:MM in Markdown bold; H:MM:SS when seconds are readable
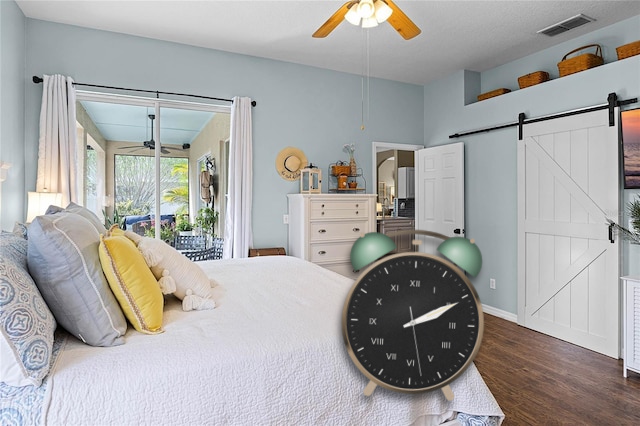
**2:10:28**
